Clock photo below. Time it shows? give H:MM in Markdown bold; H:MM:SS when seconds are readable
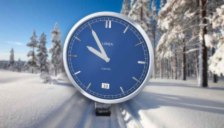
**9:55**
